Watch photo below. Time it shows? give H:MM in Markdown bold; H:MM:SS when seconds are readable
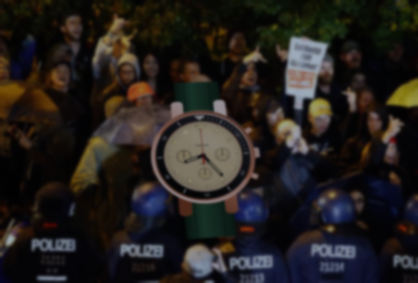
**8:24**
